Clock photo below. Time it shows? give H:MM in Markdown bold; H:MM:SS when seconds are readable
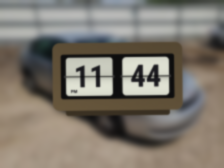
**11:44**
